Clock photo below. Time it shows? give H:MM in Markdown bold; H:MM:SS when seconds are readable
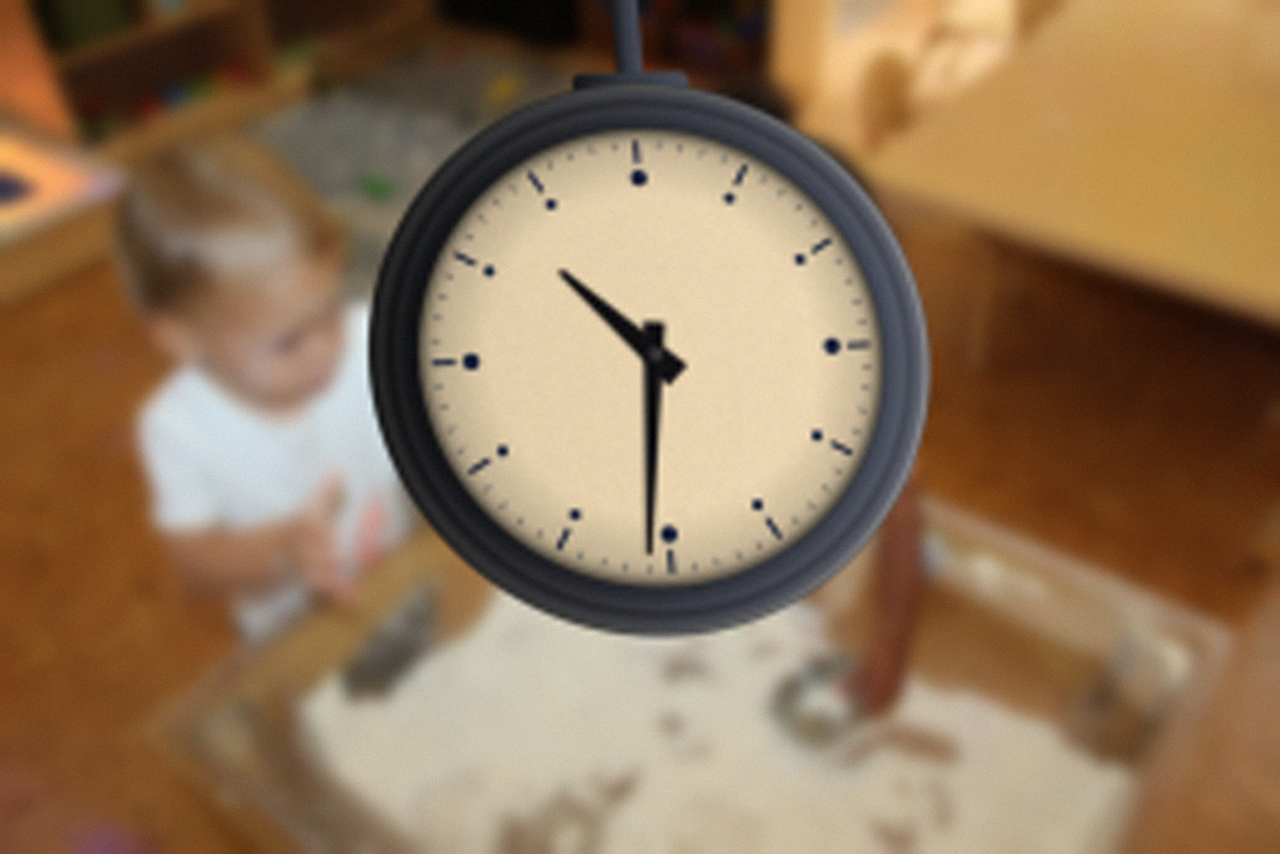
**10:31**
